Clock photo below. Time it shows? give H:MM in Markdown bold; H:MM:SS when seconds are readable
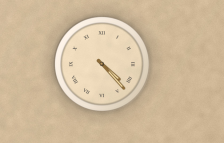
**4:23**
